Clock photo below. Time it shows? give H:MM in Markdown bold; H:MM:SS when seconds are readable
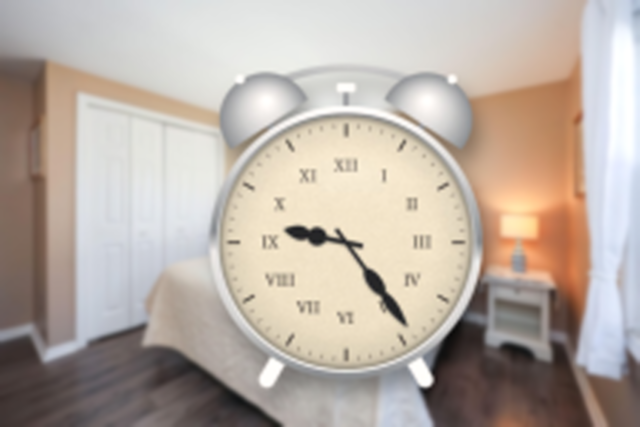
**9:24**
